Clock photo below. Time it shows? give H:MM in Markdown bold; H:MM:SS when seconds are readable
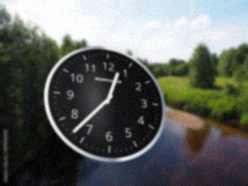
**12:37**
